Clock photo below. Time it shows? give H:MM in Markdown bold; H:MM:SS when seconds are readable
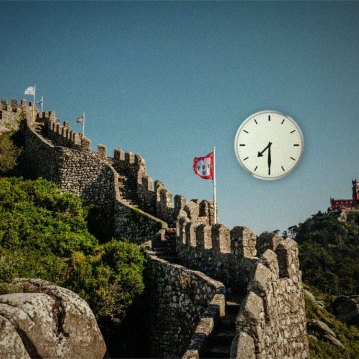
**7:30**
